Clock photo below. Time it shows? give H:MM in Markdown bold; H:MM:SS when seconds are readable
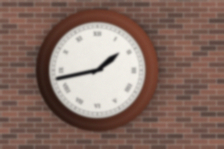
**1:43**
